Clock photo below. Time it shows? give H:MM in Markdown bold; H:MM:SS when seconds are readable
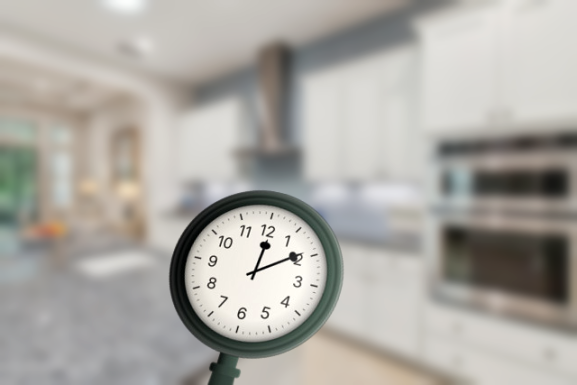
**12:09**
